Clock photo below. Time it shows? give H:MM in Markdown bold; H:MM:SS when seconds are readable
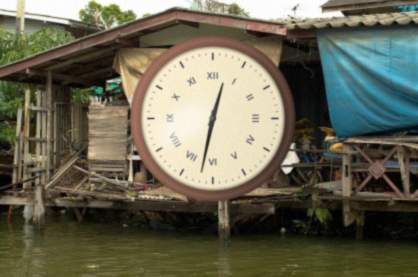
**12:32**
